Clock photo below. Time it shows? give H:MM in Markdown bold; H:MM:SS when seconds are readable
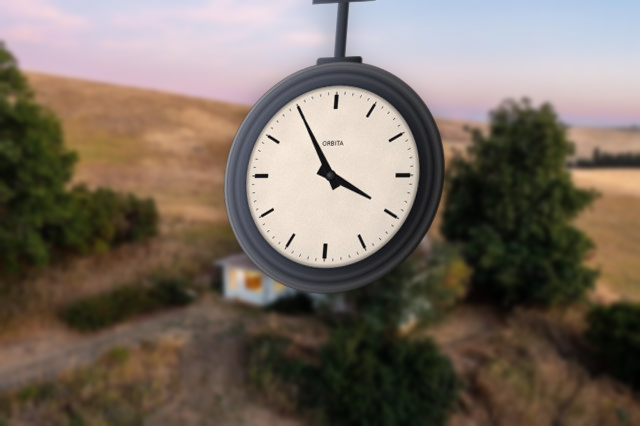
**3:55**
